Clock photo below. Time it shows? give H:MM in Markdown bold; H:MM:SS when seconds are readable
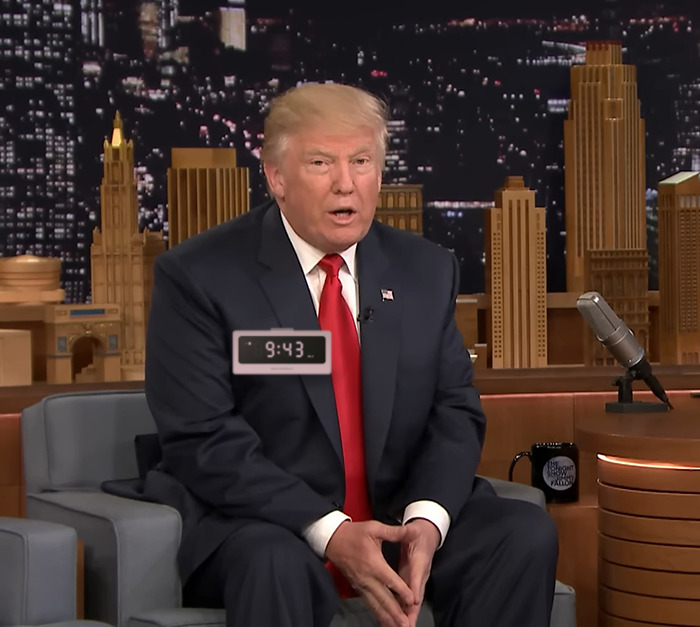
**9:43**
